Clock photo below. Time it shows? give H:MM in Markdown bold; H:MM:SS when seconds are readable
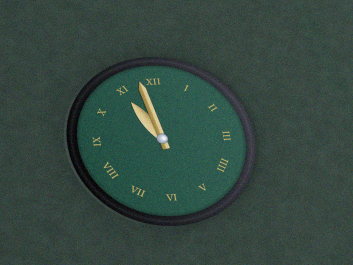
**10:58**
